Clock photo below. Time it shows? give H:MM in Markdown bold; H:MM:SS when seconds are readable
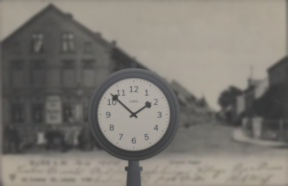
**1:52**
